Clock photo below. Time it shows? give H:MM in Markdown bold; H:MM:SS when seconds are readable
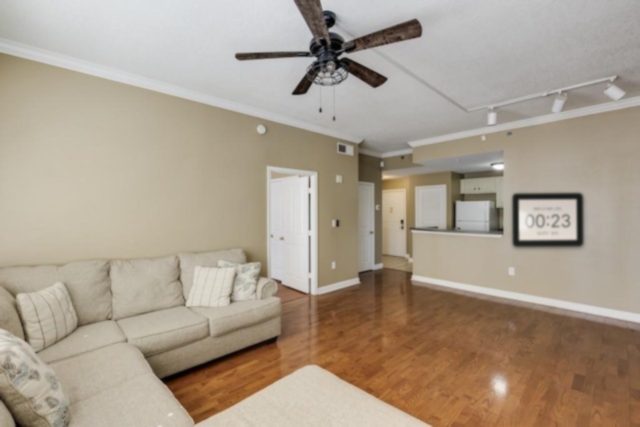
**0:23**
